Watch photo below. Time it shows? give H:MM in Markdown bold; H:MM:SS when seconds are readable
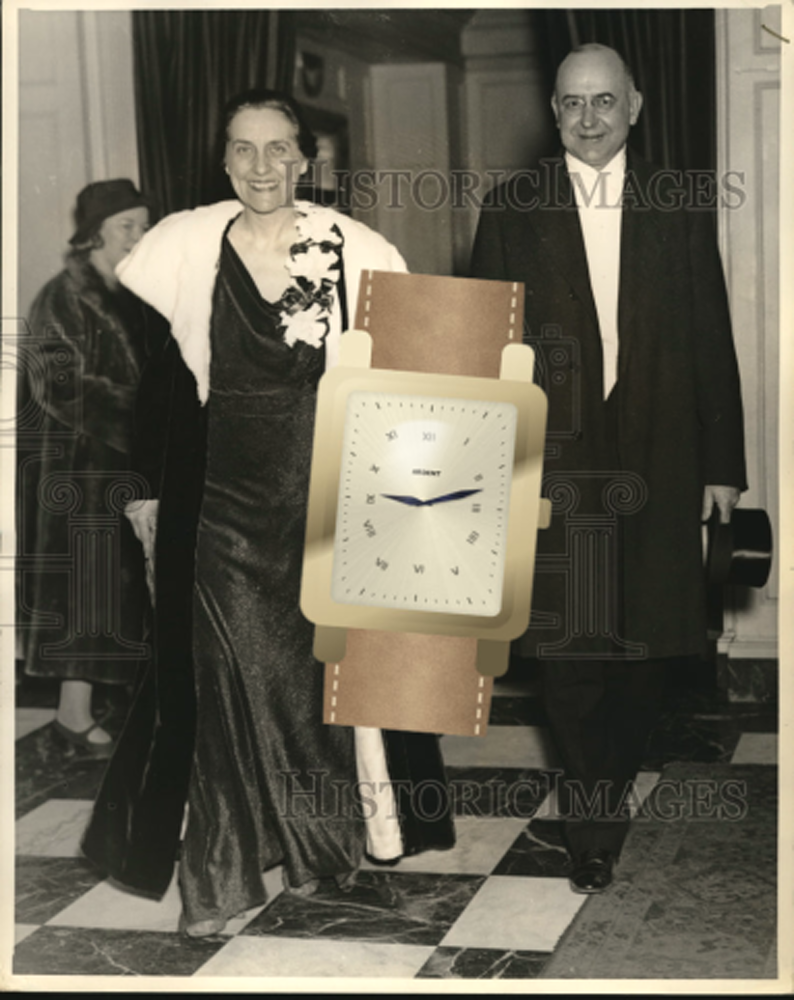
**9:12**
